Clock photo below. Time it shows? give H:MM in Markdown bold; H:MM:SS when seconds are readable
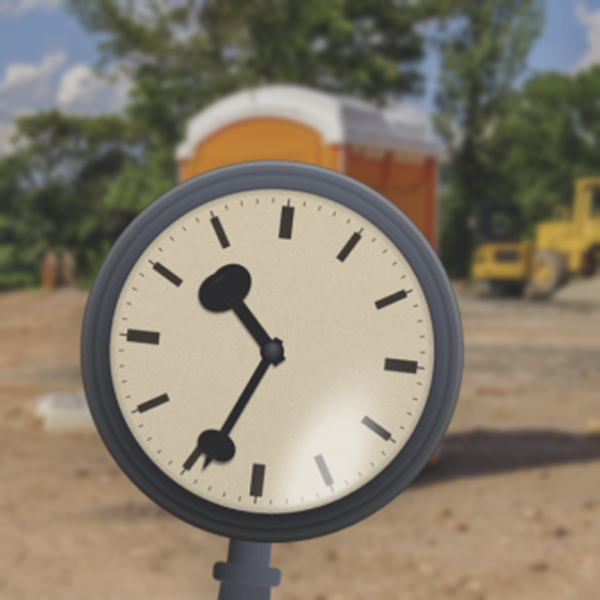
**10:34**
